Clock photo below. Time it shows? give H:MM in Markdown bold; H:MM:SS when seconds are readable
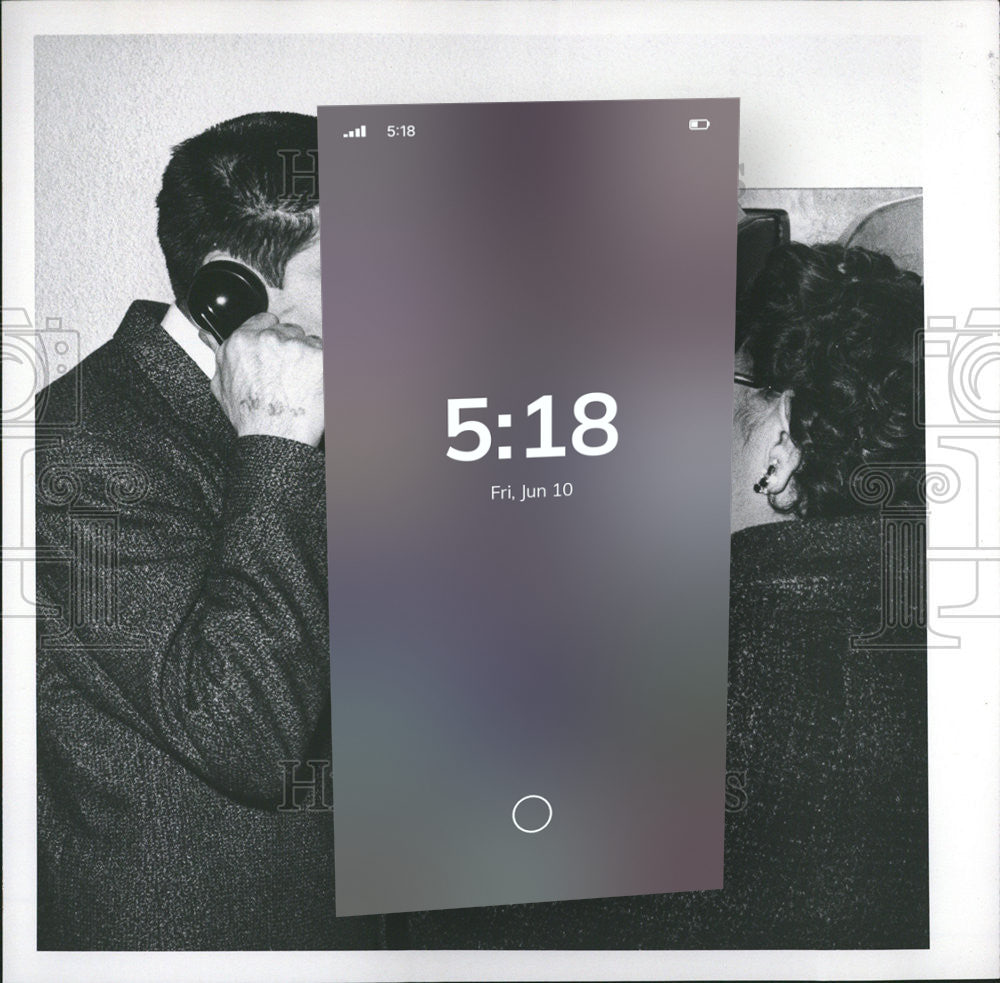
**5:18**
